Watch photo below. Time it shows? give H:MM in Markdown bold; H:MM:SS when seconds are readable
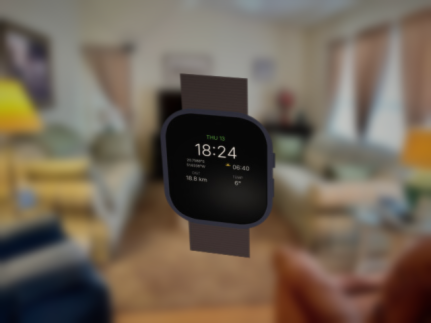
**18:24**
